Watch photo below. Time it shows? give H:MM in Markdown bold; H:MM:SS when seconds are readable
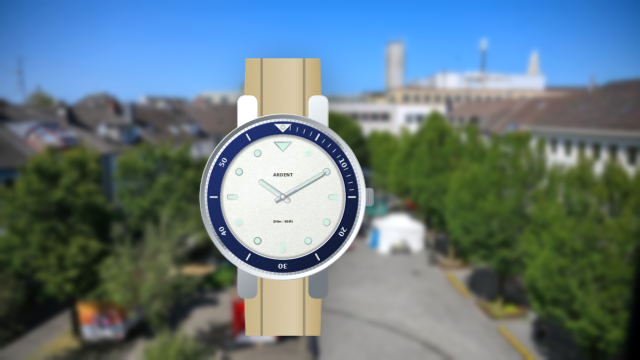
**10:10**
